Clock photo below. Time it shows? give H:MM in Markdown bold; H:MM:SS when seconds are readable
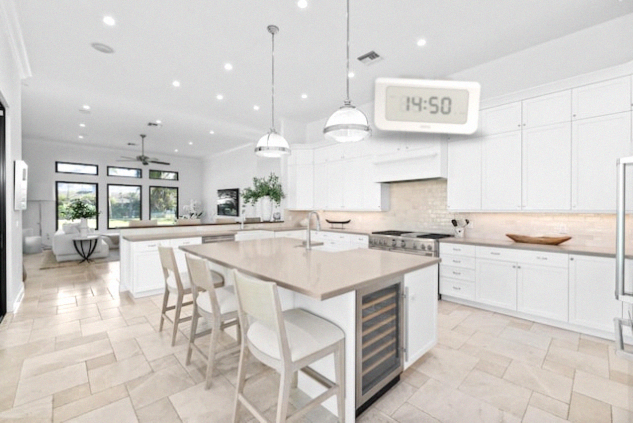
**14:50**
